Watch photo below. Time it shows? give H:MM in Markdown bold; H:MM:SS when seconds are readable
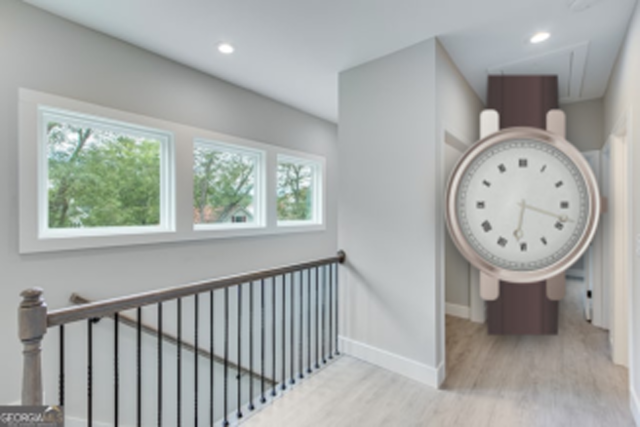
**6:18**
